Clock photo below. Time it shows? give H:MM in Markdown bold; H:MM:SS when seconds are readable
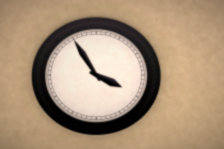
**3:55**
